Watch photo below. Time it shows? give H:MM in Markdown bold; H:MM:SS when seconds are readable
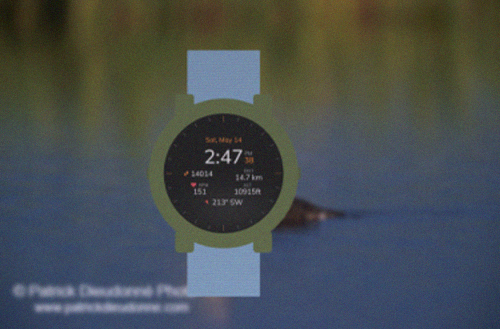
**2:47**
